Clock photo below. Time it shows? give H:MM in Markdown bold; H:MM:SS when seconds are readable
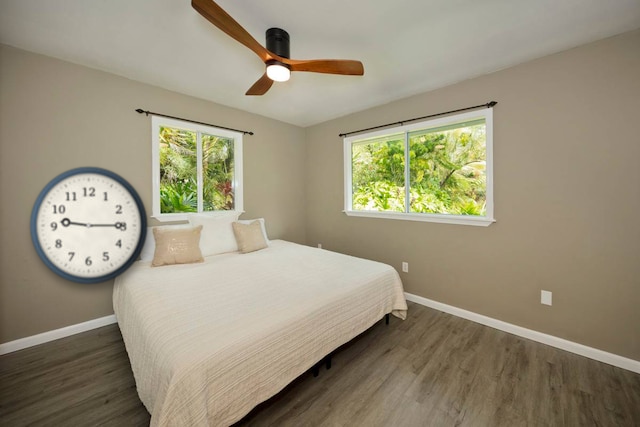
**9:15**
